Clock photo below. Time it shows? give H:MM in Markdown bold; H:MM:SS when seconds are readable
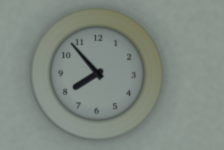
**7:53**
